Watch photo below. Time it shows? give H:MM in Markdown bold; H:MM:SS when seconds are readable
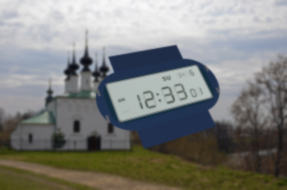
**12:33**
